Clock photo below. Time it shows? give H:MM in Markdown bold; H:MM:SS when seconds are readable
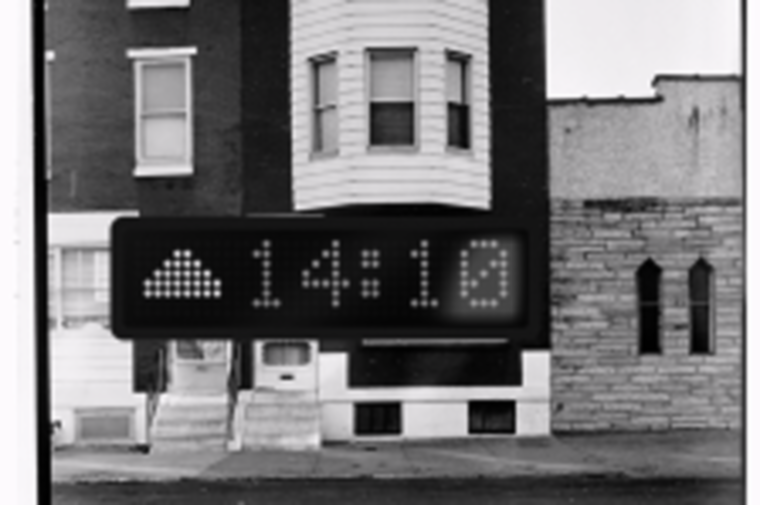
**14:10**
